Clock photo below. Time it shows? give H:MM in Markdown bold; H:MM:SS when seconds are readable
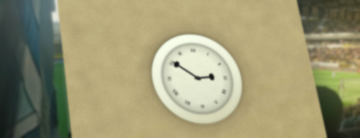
**2:51**
